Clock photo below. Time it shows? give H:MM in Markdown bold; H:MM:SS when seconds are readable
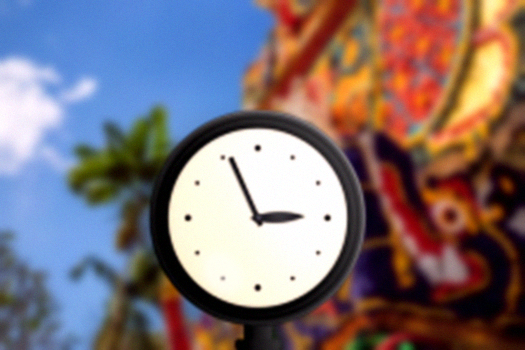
**2:56**
